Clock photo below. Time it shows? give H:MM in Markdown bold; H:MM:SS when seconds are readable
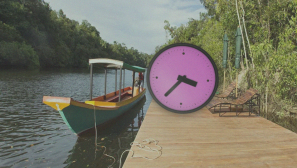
**3:37**
